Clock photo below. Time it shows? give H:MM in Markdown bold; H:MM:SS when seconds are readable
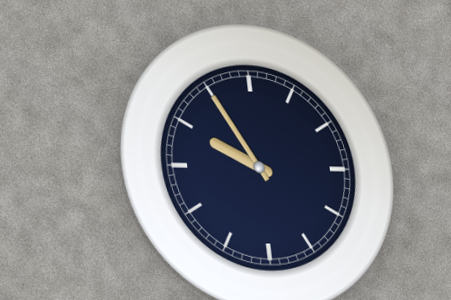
**9:55**
